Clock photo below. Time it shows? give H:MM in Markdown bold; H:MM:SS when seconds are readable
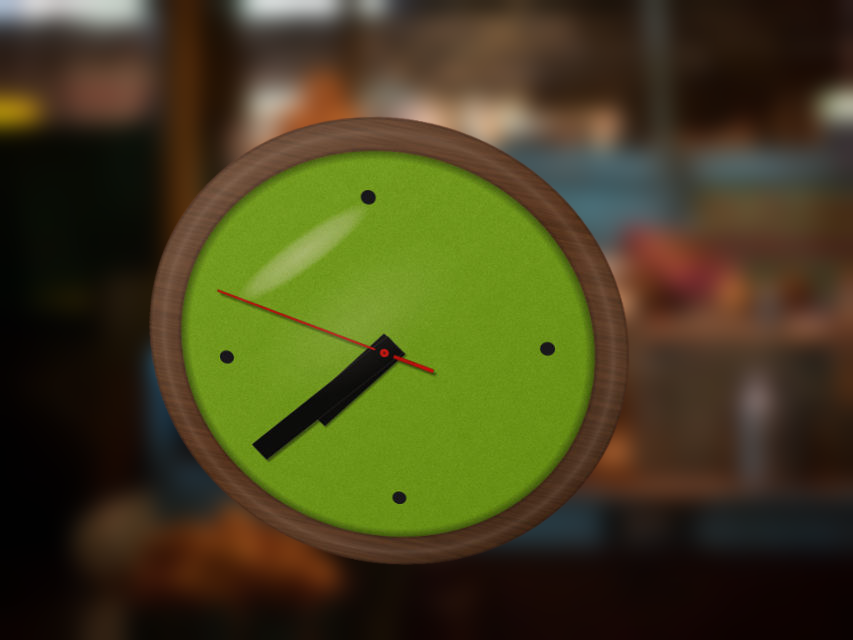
**7:38:49**
